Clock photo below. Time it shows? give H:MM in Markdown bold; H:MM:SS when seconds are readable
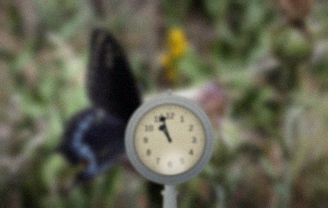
**10:57**
